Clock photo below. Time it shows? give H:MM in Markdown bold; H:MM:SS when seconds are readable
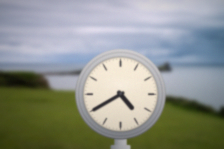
**4:40**
